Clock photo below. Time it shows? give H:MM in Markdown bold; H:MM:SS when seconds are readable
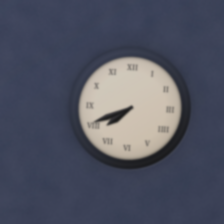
**7:41**
